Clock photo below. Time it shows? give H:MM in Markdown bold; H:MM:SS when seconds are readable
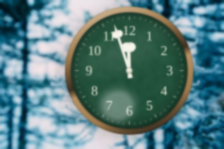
**11:57**
